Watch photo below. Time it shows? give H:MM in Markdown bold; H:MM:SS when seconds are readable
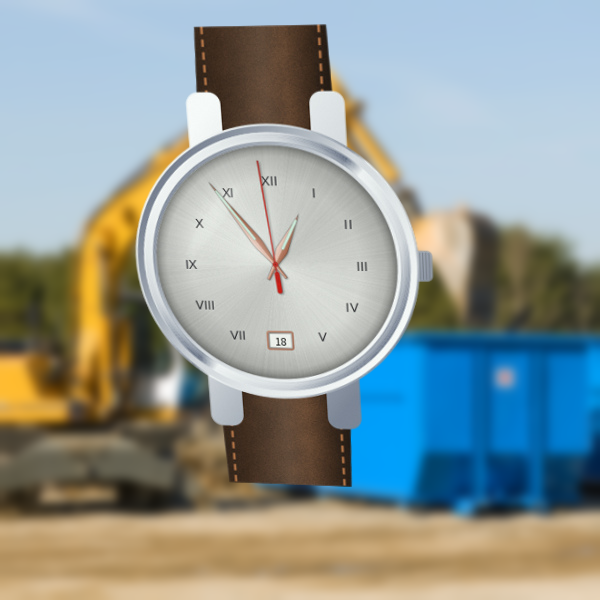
**12:53:59**
